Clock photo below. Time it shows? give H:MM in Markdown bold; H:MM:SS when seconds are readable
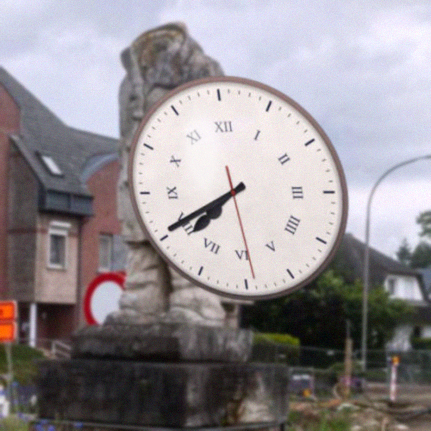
**7:40:29**
